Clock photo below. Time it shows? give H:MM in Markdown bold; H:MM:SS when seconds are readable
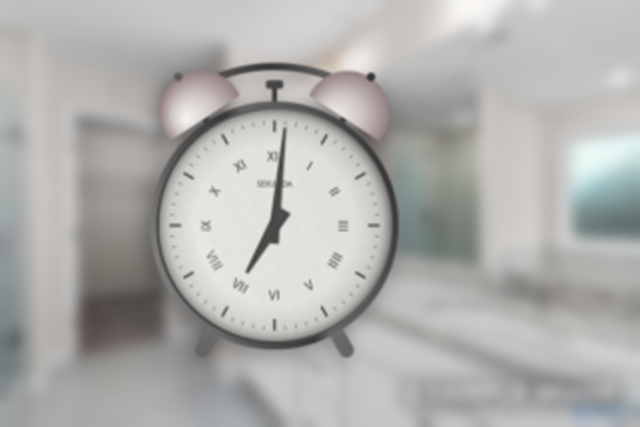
**7:01**
